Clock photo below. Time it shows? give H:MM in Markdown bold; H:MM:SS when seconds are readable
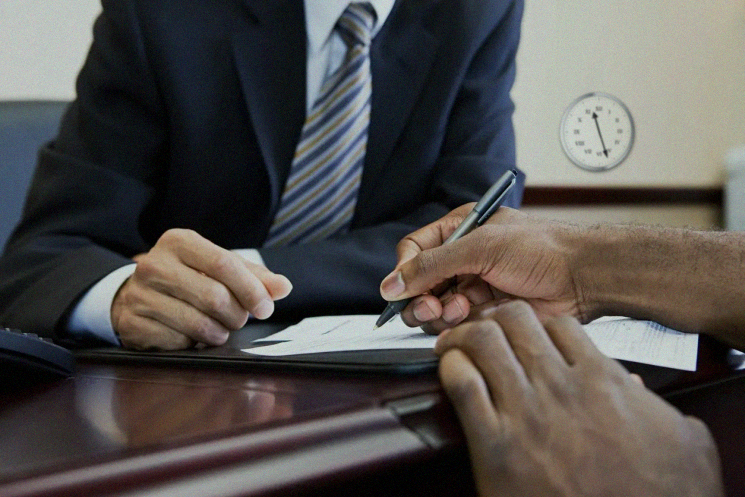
**11:27**
